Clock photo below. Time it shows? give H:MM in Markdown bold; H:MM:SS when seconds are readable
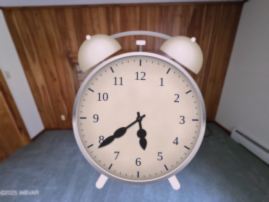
**5:39**
